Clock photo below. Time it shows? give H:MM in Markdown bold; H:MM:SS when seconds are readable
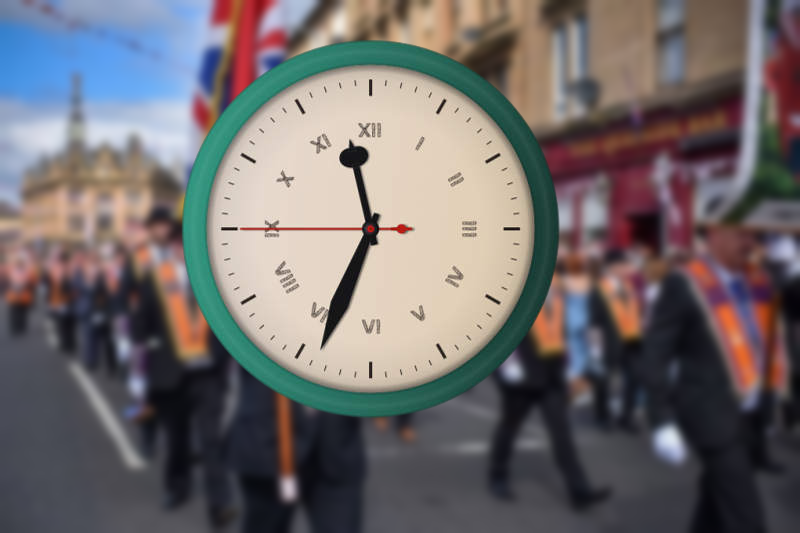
**11:33:45**
